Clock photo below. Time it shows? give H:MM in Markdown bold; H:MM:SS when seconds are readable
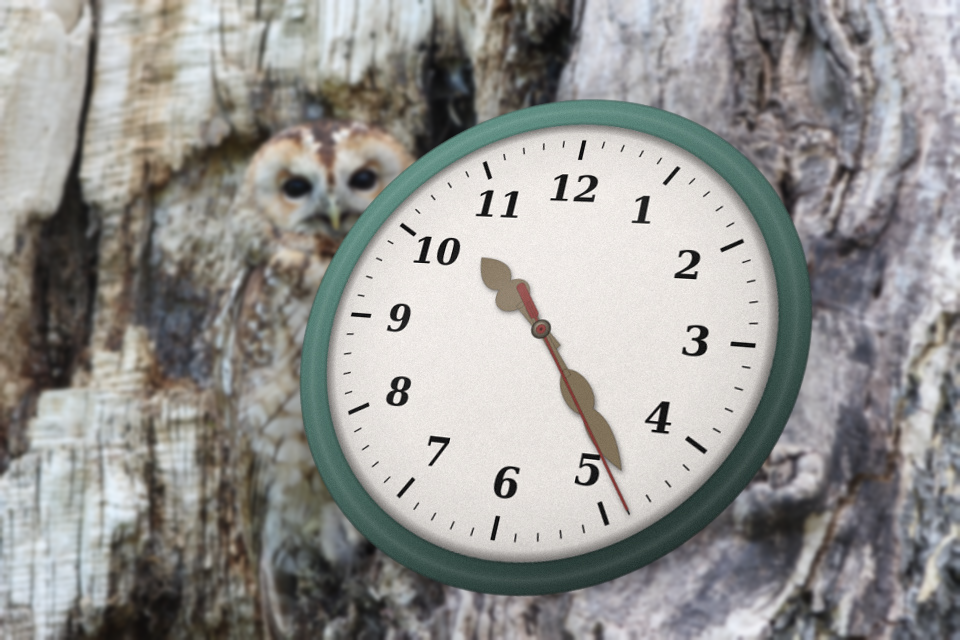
**10:23:24**
